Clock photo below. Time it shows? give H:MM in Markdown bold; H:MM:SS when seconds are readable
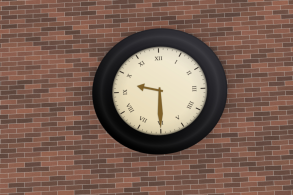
**9:30**
